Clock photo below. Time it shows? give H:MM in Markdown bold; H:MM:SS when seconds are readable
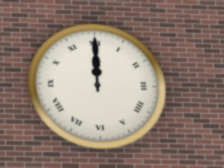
**12:00**
